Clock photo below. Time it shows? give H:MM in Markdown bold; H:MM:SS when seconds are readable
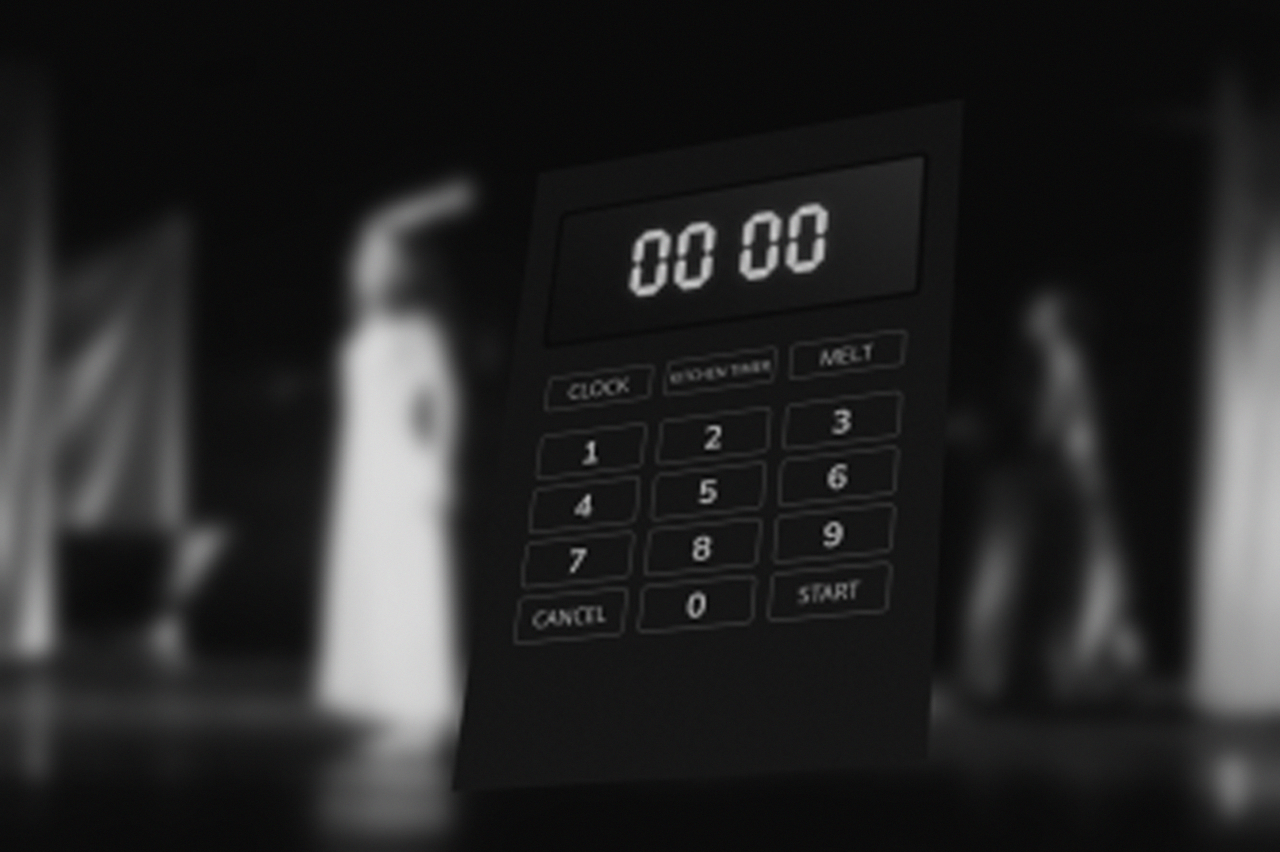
**0:00**
